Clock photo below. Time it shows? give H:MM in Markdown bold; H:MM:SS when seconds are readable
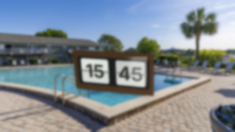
**15:45**
